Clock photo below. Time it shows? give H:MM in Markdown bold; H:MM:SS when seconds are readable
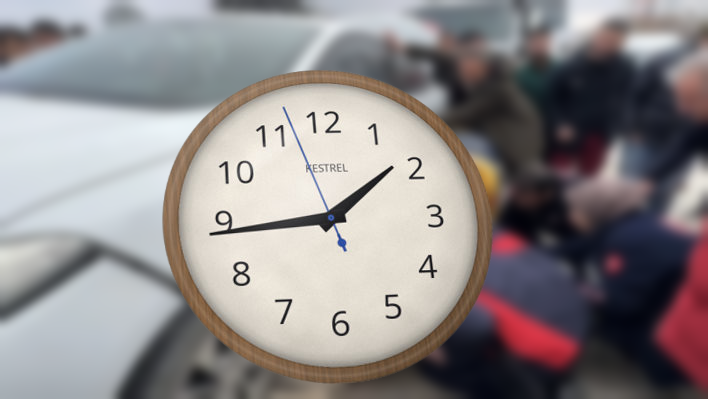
**1:43:57**
